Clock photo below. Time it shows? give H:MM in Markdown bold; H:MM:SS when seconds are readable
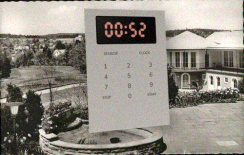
**0:52**
